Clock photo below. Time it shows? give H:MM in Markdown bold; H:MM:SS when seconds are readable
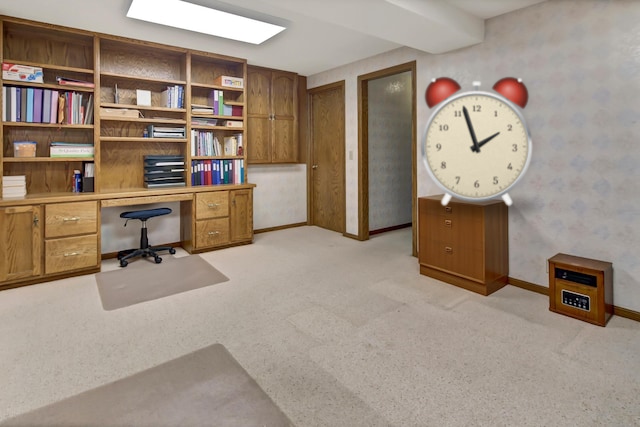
**1:57**
